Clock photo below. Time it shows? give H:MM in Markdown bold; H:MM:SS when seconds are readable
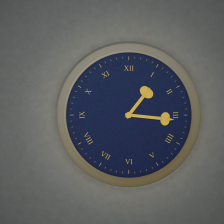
**1:16**
